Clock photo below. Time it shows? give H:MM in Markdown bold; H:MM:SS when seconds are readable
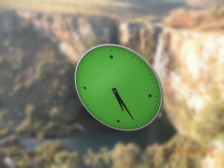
**5:25**
